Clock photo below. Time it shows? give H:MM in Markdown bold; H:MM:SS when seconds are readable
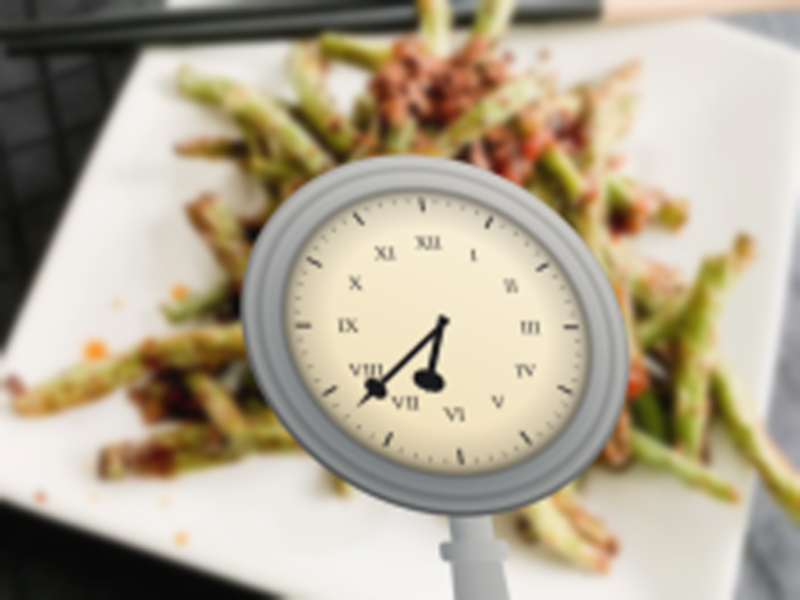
**6:38**
